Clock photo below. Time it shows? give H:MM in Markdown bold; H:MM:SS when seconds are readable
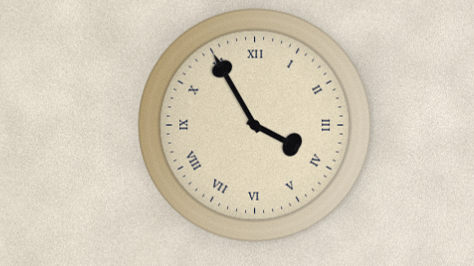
**3:55**
